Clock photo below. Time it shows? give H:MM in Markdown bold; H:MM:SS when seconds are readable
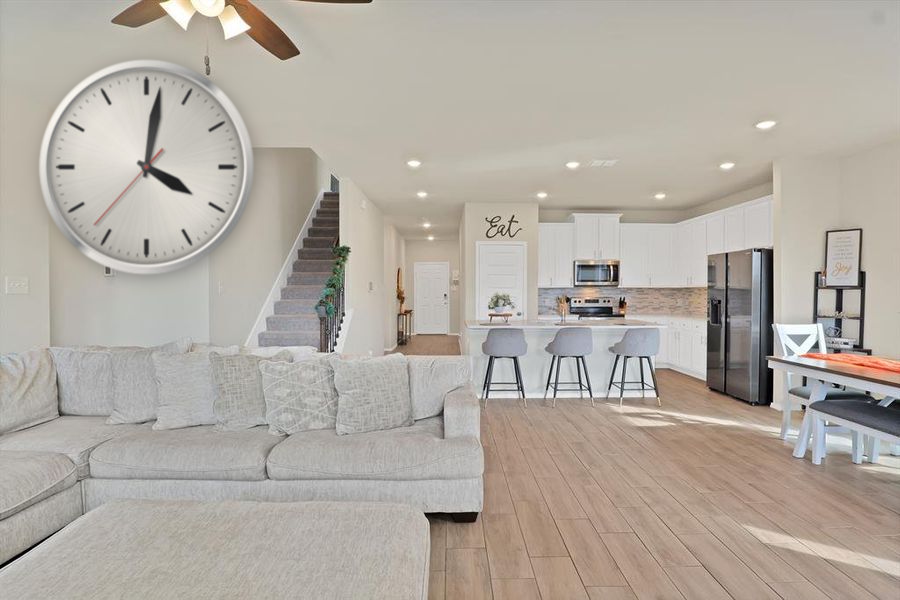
**4:01:37**
